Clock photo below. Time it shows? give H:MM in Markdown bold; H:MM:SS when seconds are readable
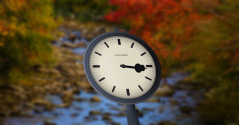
**3:16**
